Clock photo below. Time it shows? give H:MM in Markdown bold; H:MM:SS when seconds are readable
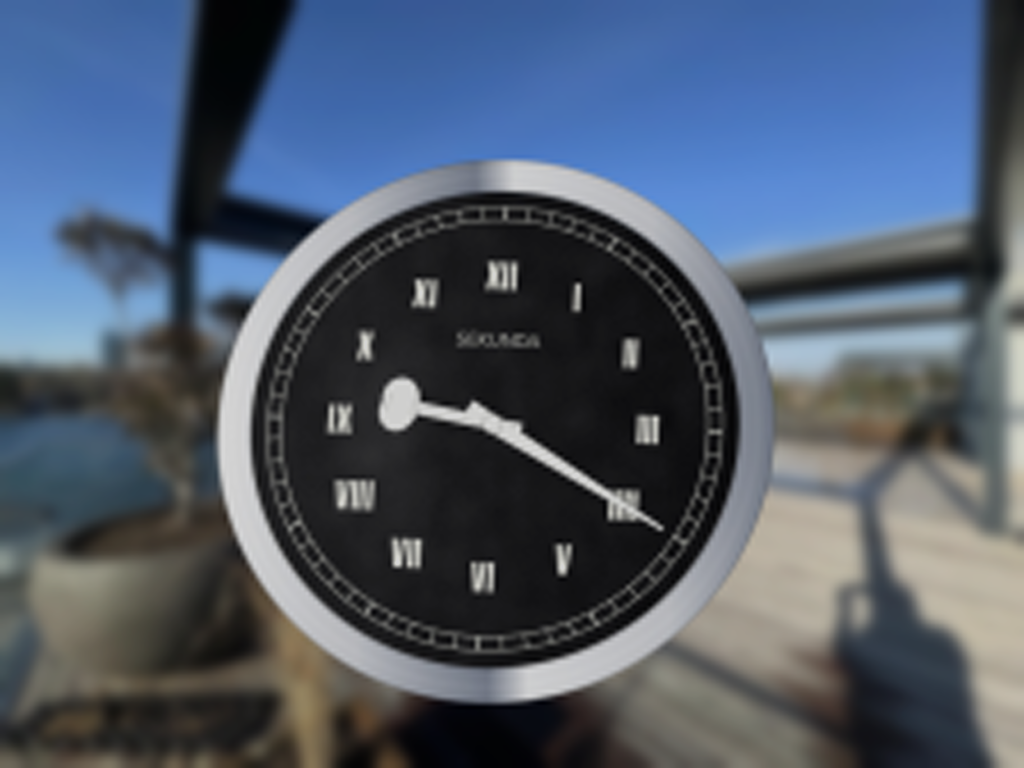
**9:20**
